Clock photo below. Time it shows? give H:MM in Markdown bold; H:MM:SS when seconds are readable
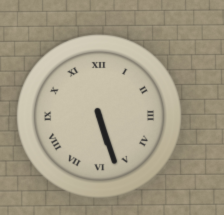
**5:27**
